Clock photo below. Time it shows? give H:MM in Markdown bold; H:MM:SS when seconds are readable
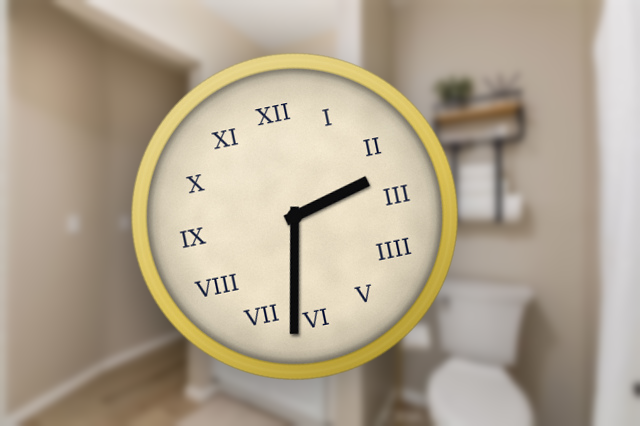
**2:32**
